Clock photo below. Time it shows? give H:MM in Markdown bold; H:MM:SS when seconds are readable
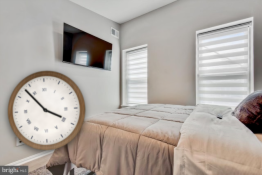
**3:53**
